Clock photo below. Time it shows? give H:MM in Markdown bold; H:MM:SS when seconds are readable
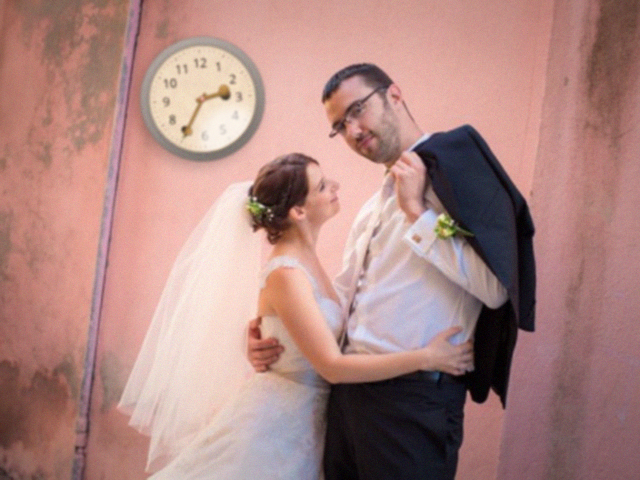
**2:35**
